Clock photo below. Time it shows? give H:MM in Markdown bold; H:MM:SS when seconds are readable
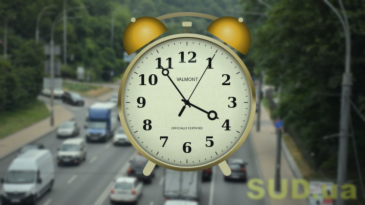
**3:54:05**
